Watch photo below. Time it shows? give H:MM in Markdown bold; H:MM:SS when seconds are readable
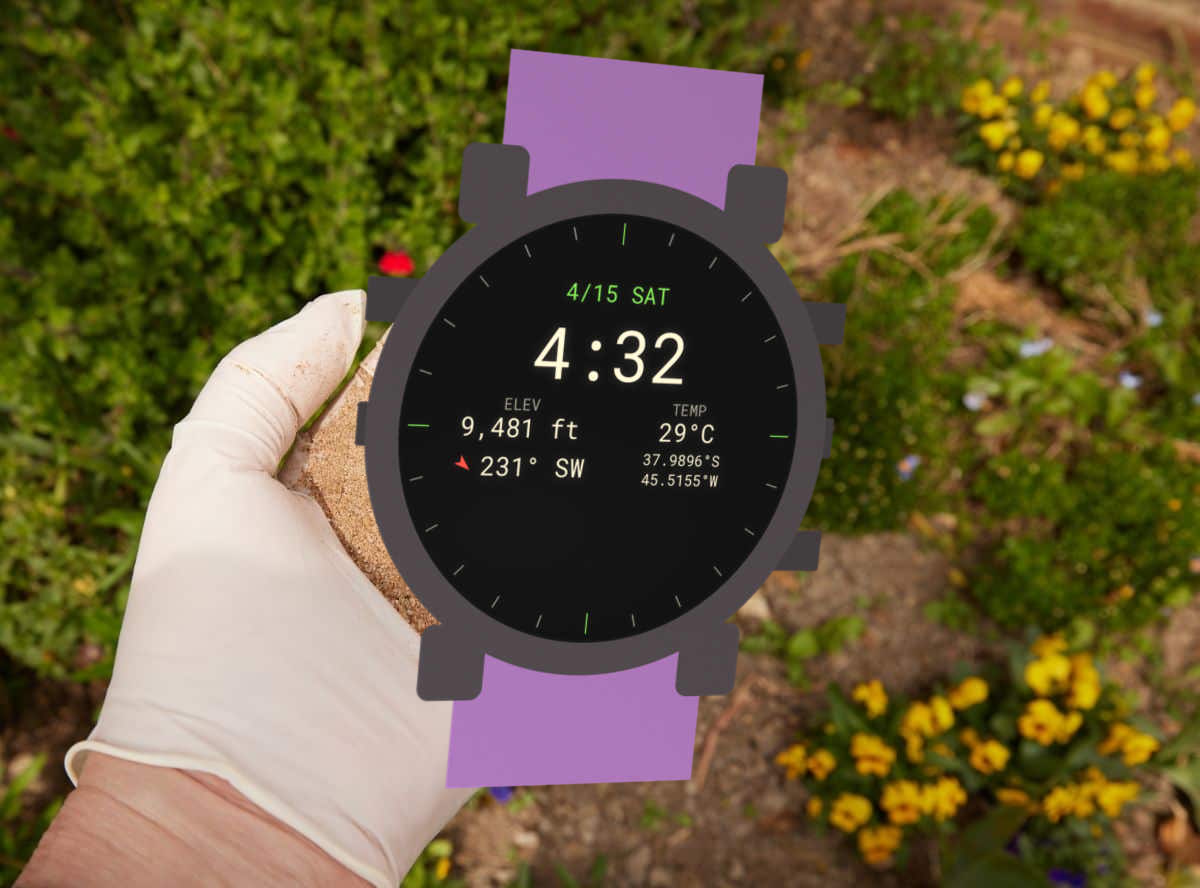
**4:32**
